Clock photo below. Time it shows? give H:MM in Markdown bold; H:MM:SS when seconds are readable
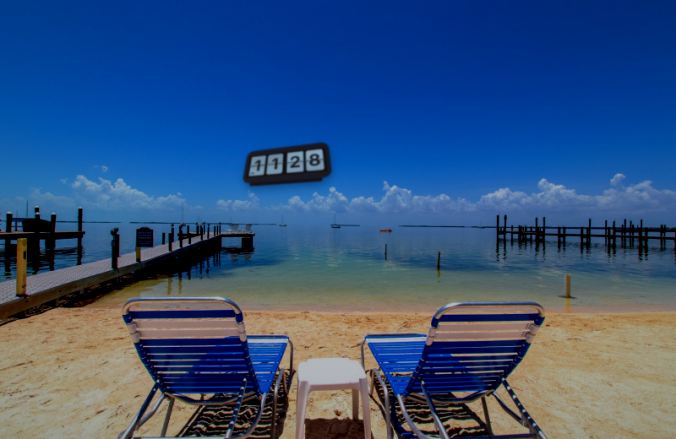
**11:28**
